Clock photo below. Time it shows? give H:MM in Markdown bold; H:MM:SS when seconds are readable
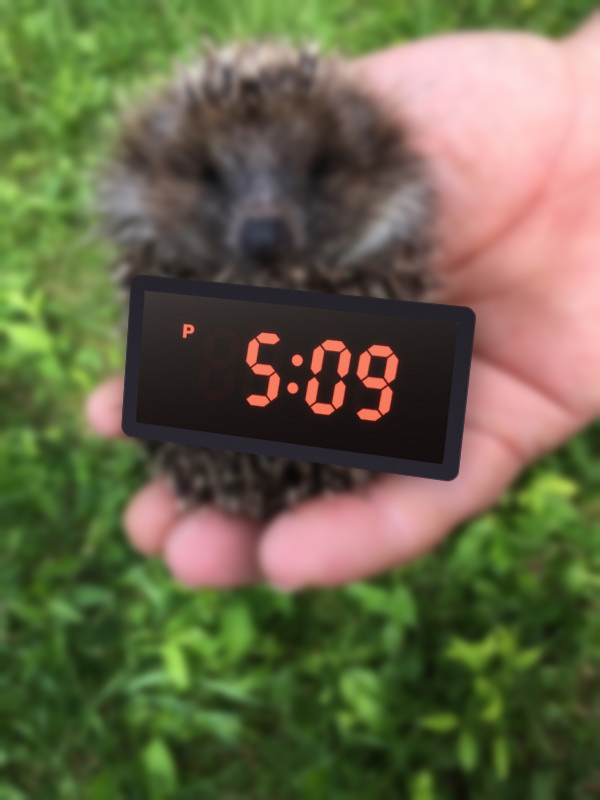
**5:09**
